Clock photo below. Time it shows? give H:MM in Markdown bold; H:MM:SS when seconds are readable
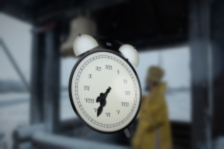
**7:34**
